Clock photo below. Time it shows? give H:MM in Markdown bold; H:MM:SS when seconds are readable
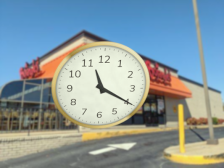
**11:20**
